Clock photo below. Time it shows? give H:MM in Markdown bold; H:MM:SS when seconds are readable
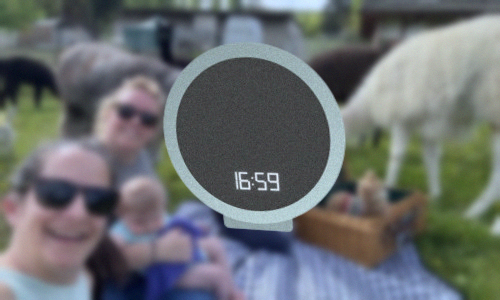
**16:59**
